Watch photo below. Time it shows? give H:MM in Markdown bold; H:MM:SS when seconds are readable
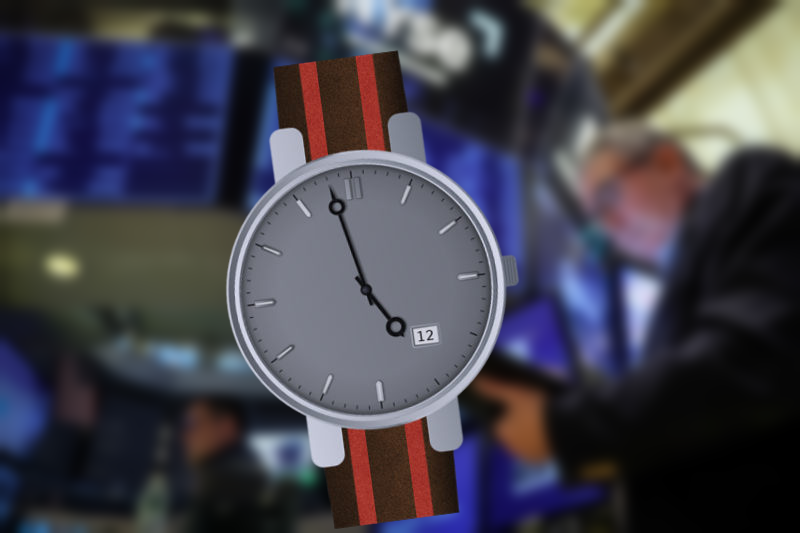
**4:58**
